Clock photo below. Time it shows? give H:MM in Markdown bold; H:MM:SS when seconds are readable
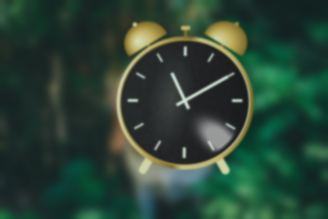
**11:10**
